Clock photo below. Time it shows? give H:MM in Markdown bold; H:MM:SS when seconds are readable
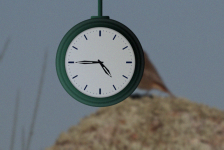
**4:45**
